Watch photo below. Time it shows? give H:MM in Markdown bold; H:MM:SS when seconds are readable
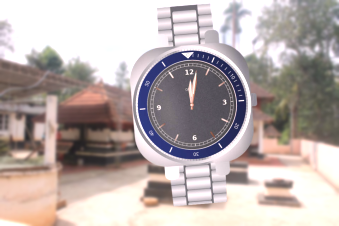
**12:02**
